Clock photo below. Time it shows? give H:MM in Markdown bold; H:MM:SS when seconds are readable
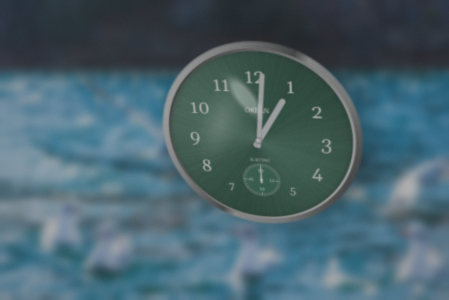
**1:01**
